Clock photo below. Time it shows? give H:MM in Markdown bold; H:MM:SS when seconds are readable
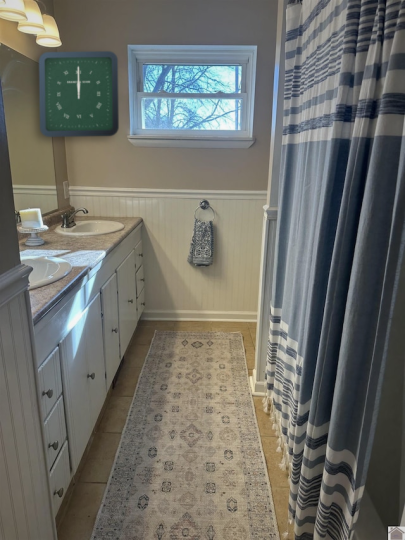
**12:00**
